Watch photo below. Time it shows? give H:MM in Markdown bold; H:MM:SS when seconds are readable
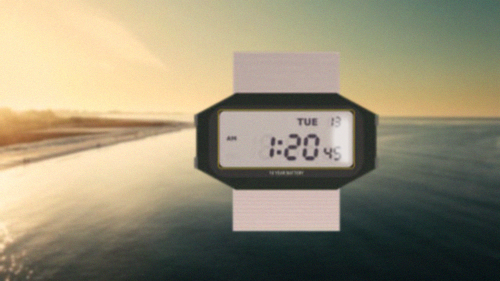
**1:20:45**
